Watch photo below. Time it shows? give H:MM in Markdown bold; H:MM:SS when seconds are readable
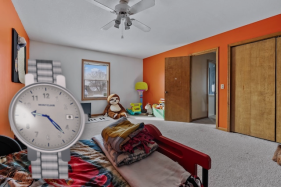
**9:23**
